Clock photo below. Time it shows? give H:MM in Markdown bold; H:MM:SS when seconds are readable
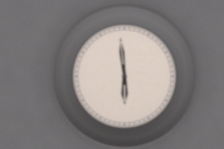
**5:59**
